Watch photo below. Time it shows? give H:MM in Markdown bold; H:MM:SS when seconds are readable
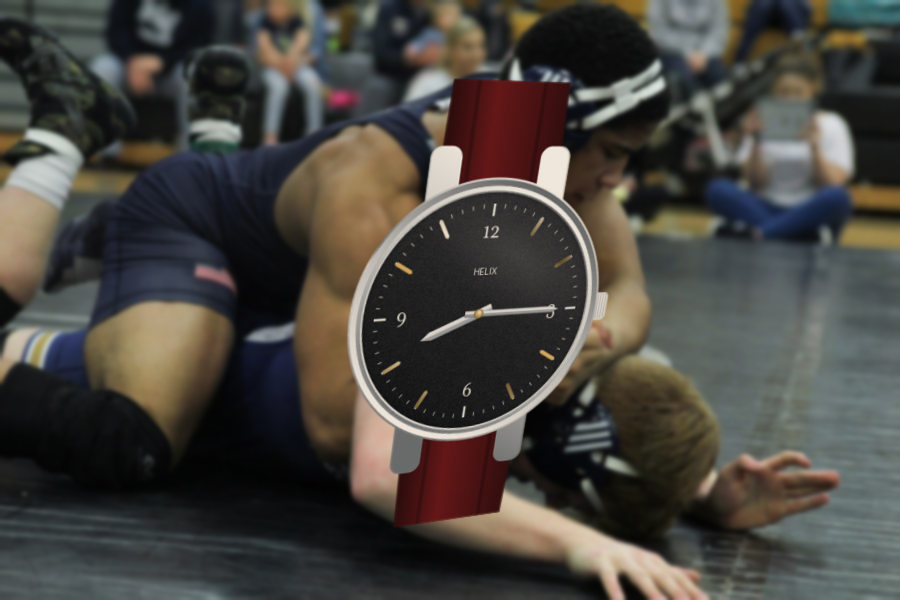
**8:15**
